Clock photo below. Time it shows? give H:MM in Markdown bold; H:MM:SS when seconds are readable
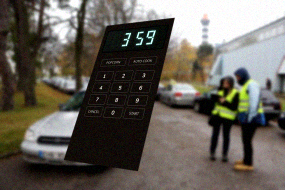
**3:59**
